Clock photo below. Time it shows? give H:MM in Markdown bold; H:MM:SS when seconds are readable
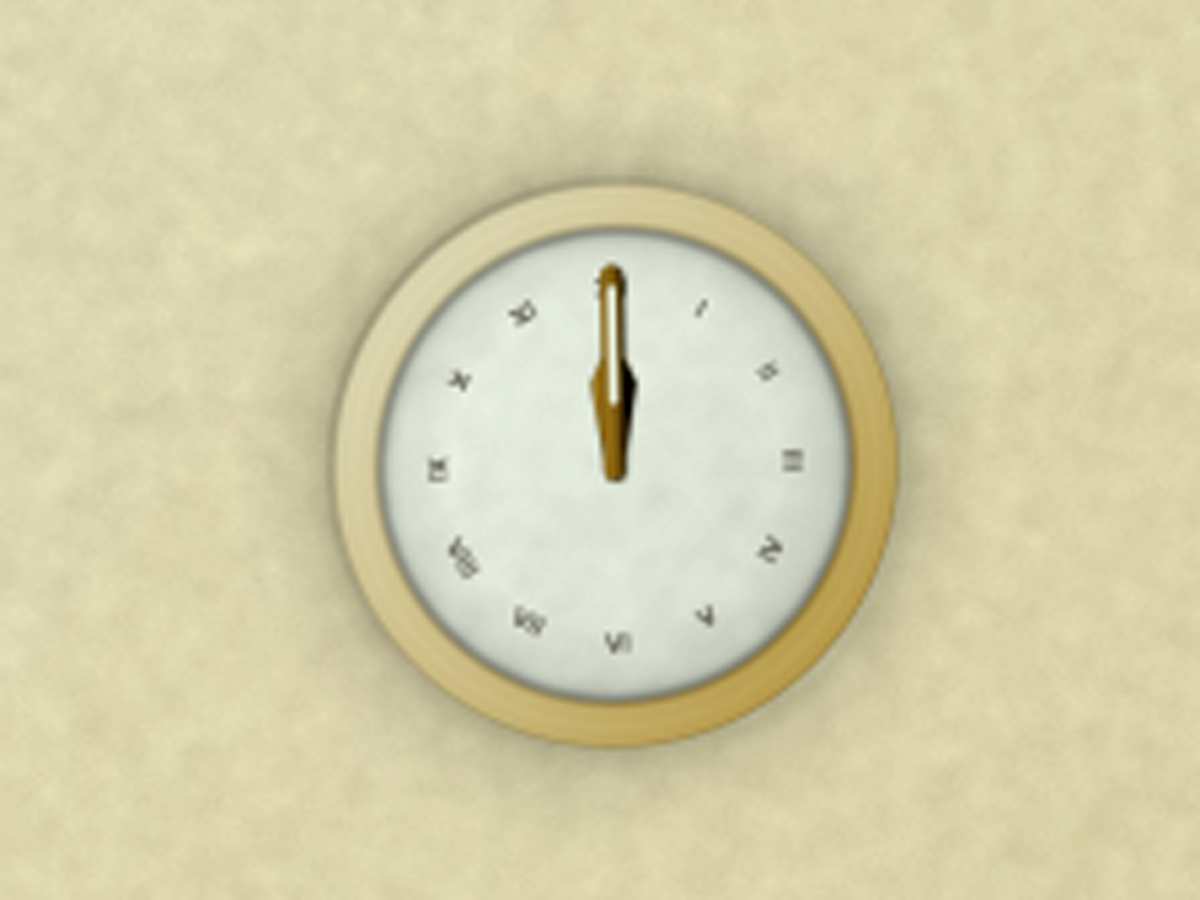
**12:00**
